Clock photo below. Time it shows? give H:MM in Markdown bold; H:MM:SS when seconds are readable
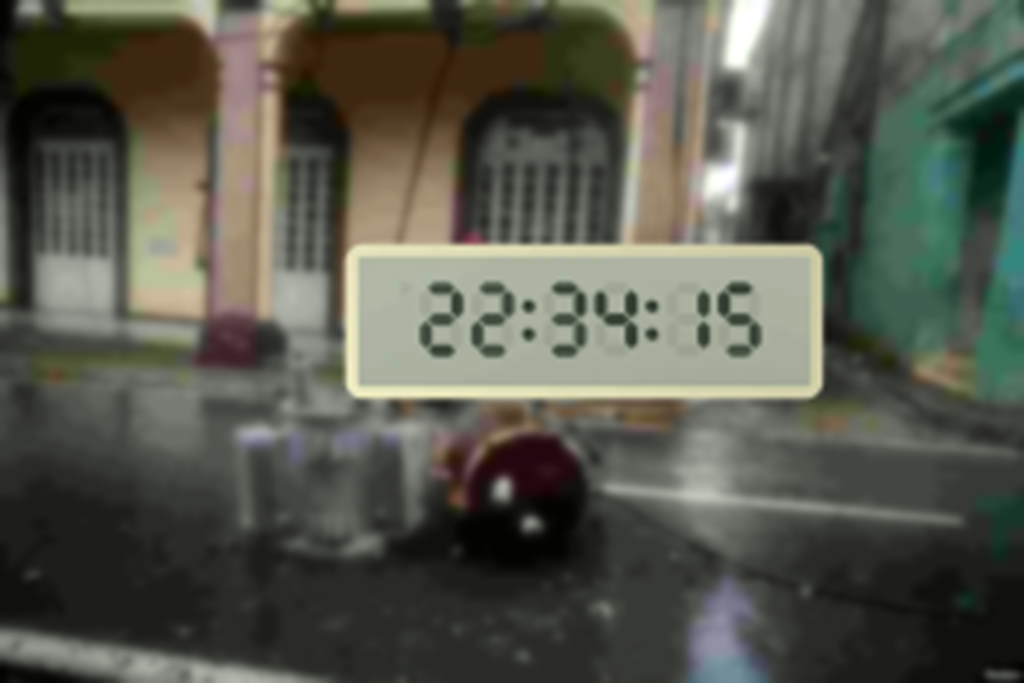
**22:34:15**
